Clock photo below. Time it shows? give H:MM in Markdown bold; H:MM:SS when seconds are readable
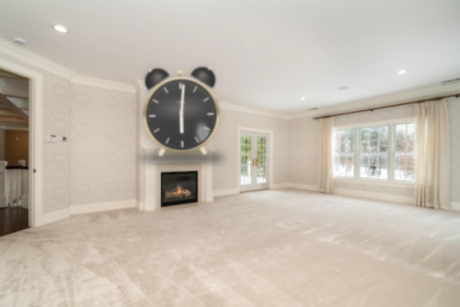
**6:01**
